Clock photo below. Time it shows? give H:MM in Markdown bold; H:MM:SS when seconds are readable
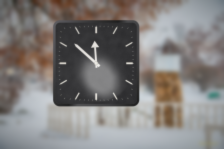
**11:52**
